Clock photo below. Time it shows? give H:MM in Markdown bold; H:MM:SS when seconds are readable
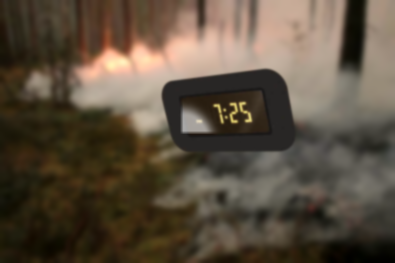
**7:25**
